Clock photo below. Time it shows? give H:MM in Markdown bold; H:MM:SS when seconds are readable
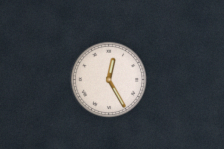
**12:25**
